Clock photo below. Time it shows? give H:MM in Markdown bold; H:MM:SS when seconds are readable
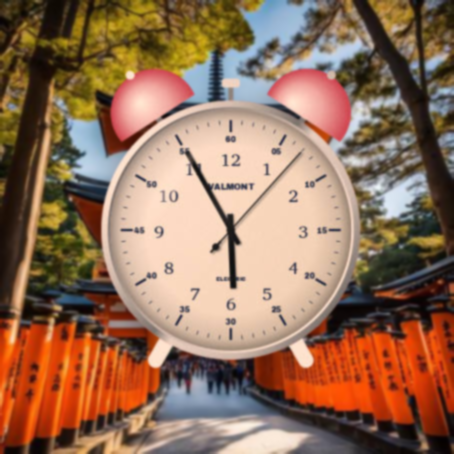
**5:55:07**
